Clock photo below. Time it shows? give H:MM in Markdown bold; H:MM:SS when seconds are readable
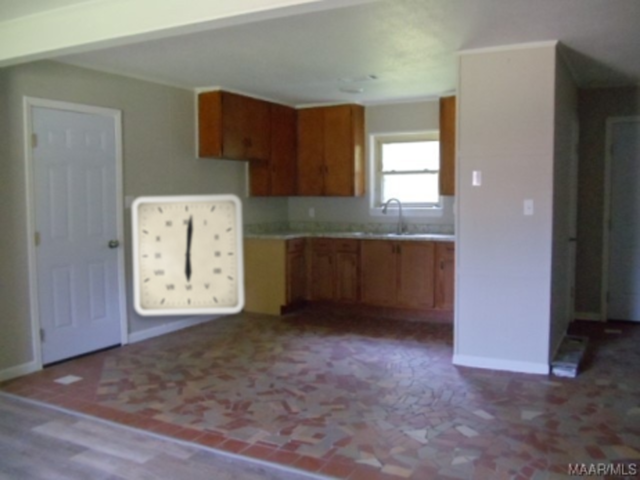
**6:01**
